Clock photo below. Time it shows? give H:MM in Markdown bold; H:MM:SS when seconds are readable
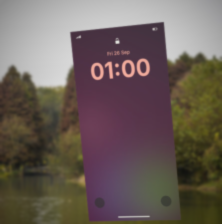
**1:00**
